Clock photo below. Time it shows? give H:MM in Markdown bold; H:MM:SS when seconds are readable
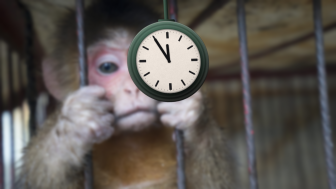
**11:55**
